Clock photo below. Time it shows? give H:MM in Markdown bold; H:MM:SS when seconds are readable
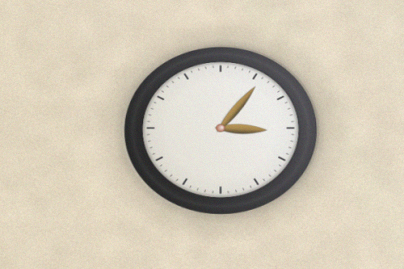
**3:06**
